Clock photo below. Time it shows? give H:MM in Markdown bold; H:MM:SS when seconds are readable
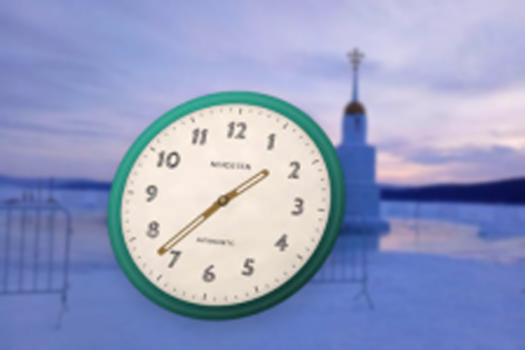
**1:37**
